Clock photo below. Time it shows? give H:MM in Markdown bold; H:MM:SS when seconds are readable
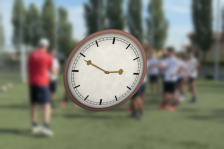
**2:49**
